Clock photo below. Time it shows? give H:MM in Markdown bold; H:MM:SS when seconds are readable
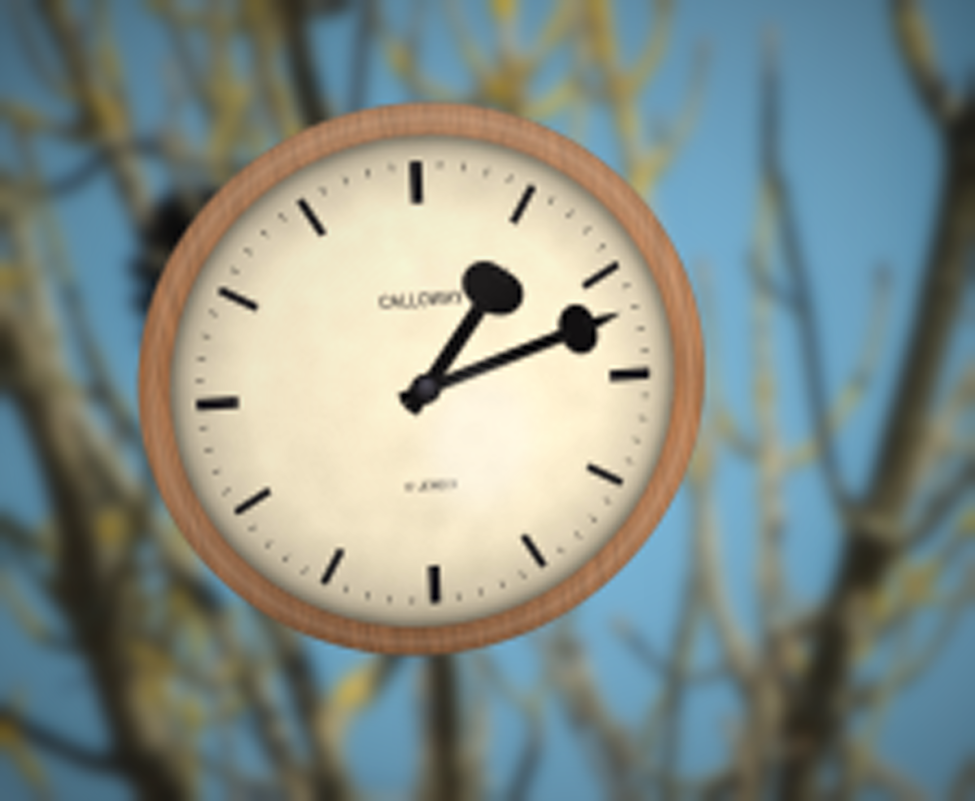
**1:12**
